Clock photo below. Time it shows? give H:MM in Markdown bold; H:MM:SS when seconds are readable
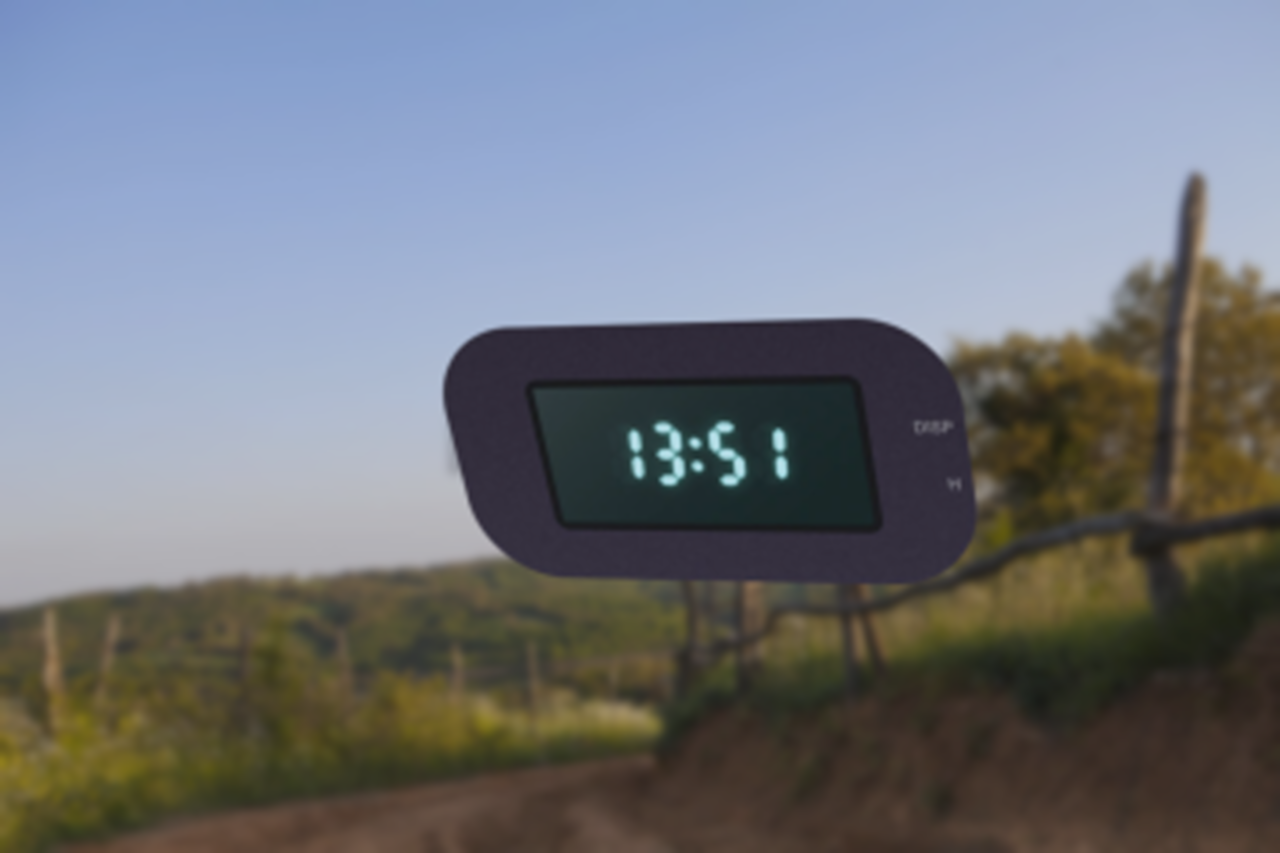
**13:51**
